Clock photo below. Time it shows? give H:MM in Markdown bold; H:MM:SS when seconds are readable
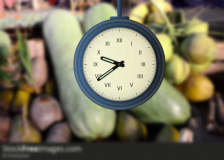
**9:39**
